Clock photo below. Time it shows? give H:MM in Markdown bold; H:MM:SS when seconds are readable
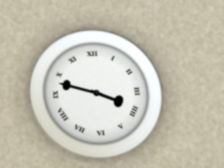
**3:48**
